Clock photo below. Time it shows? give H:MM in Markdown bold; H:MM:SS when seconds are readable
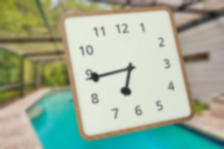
**6:44**
